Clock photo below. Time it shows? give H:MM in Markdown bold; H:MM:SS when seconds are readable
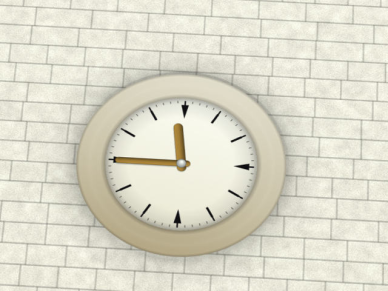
**11:45**
